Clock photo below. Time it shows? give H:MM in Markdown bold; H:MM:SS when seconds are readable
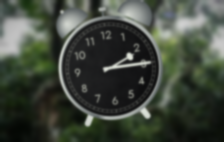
**2:15**
